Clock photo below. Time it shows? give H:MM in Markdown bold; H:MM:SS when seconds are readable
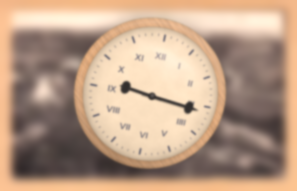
**9:16**
